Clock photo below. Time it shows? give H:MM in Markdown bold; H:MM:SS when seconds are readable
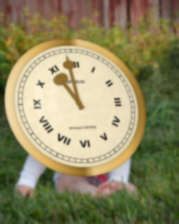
**10:59**
